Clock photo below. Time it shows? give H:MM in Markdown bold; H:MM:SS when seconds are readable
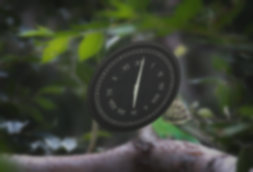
**6:01**
